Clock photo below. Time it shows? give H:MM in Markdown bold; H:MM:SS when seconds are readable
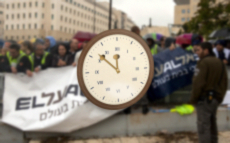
**11:52**
